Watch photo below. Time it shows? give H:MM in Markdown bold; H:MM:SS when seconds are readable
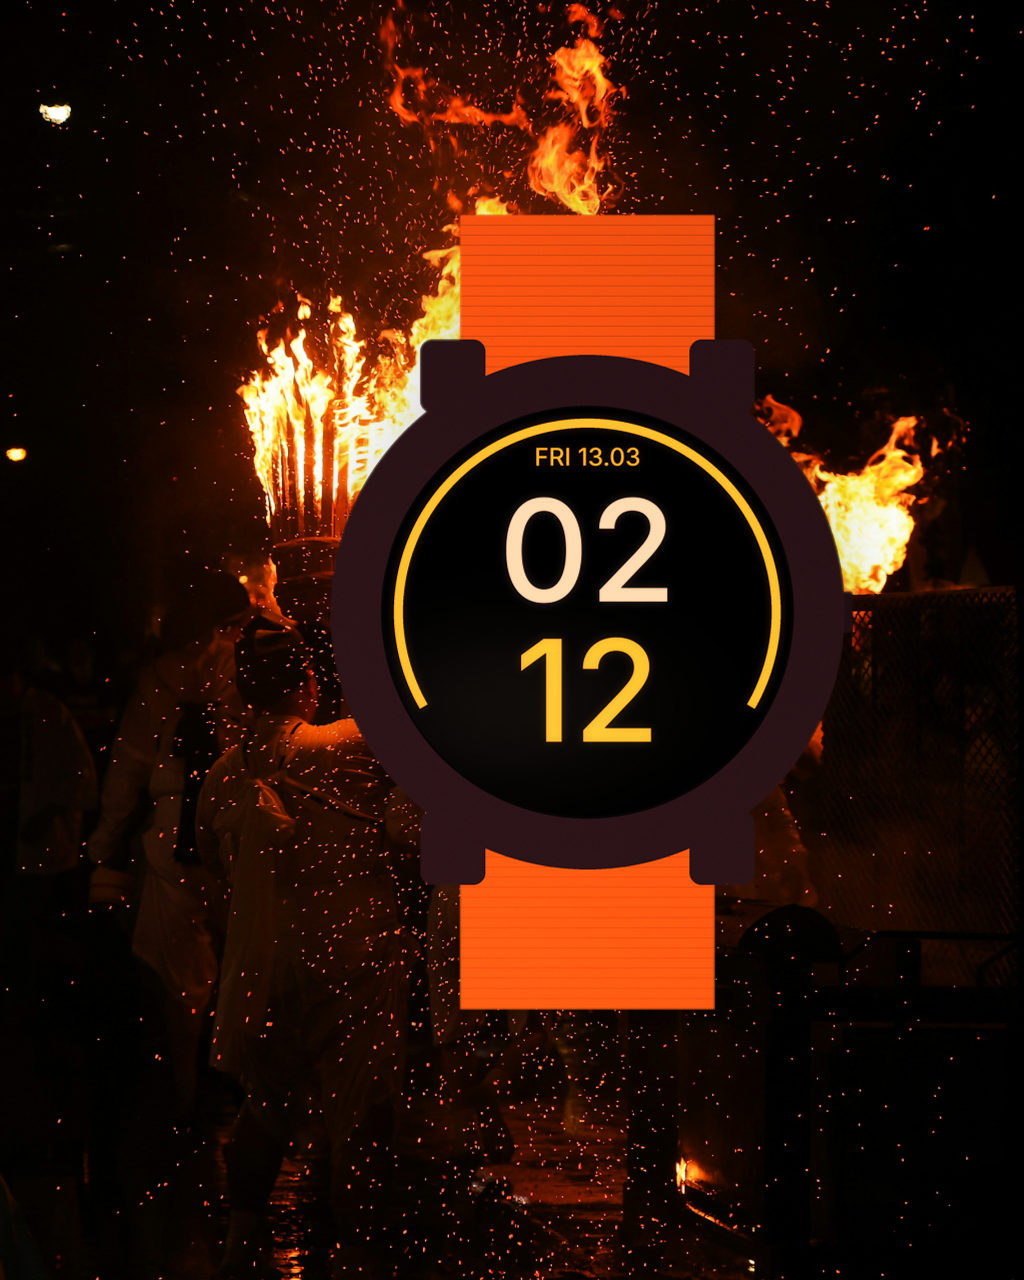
**2:12**
